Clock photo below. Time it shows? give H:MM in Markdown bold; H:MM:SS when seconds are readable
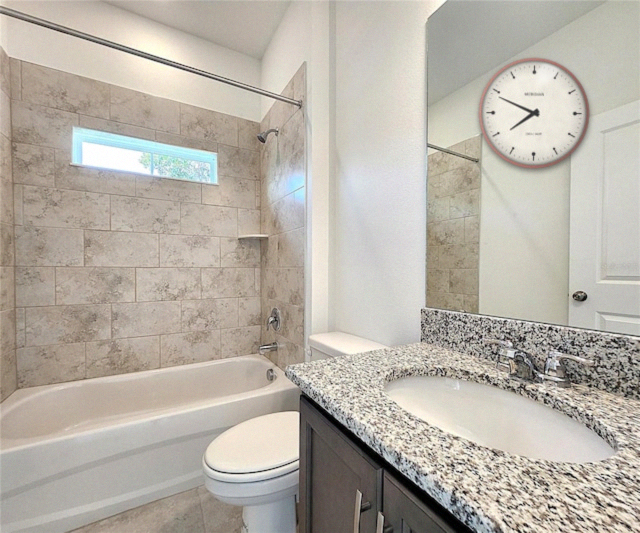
**7:49**
